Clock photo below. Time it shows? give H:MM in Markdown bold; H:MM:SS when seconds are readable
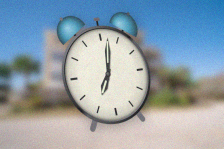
**7:02**
